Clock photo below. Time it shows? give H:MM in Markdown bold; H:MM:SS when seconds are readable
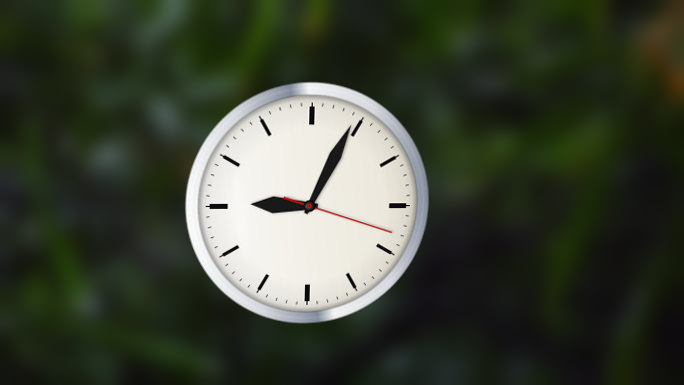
**9:04:18**
